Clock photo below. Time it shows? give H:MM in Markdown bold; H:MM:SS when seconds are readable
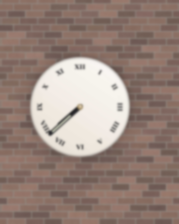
**7:38**
